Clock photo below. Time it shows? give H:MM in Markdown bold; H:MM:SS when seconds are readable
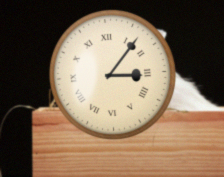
**3:07**
